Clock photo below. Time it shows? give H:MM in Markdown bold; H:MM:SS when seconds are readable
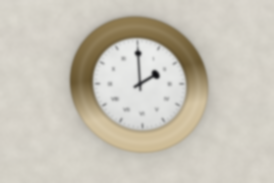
**2:00**
